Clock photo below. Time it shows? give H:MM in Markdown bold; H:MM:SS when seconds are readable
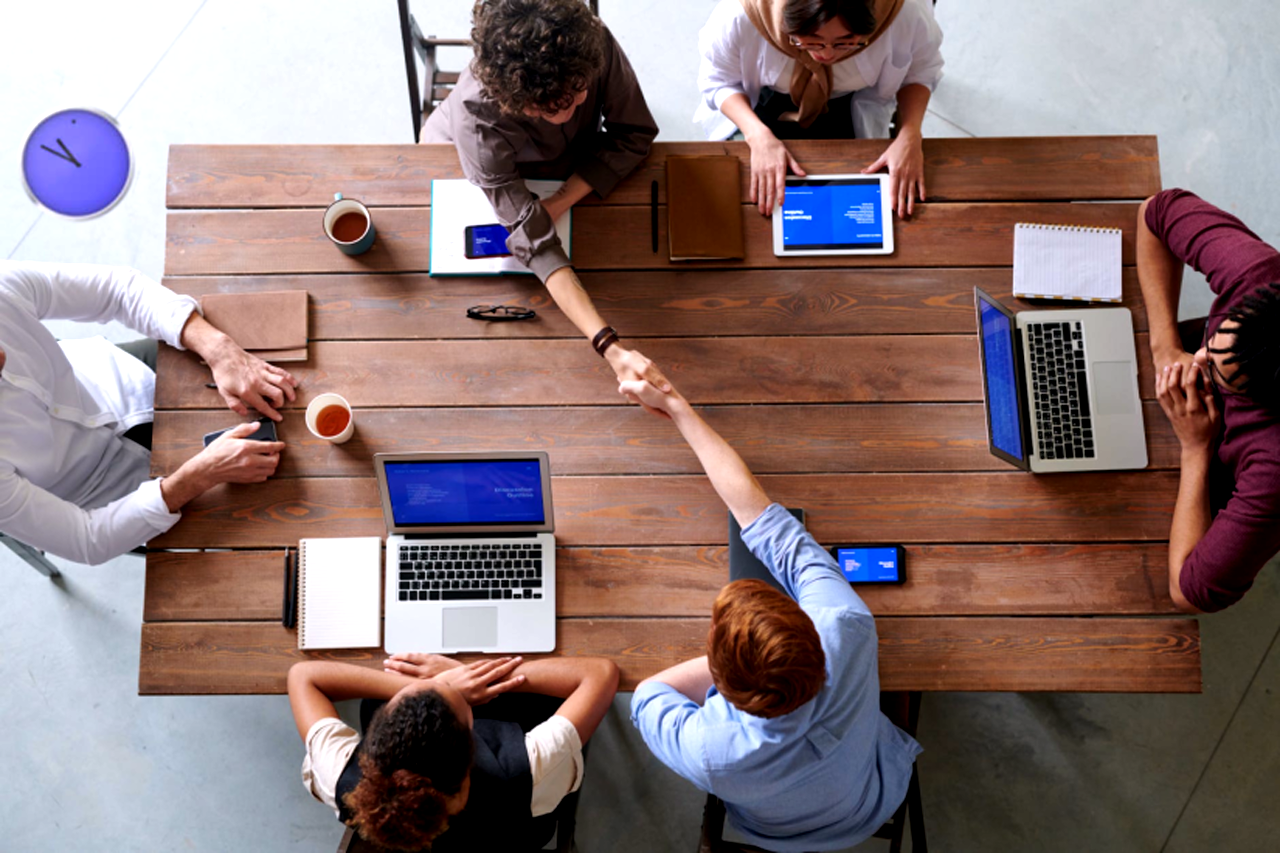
**10:50**
